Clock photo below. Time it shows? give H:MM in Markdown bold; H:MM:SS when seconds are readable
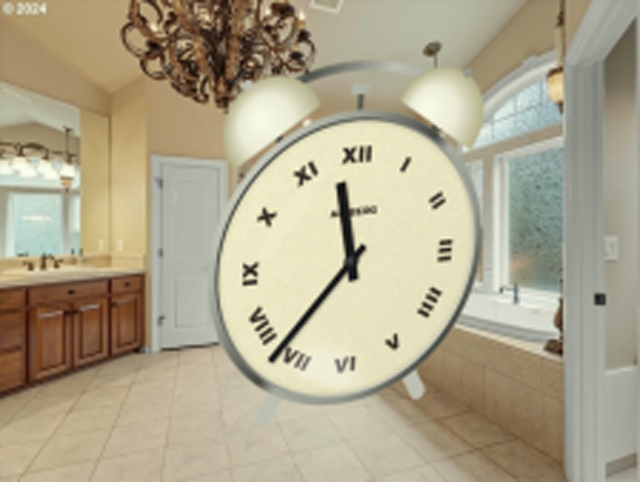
**11:37**
